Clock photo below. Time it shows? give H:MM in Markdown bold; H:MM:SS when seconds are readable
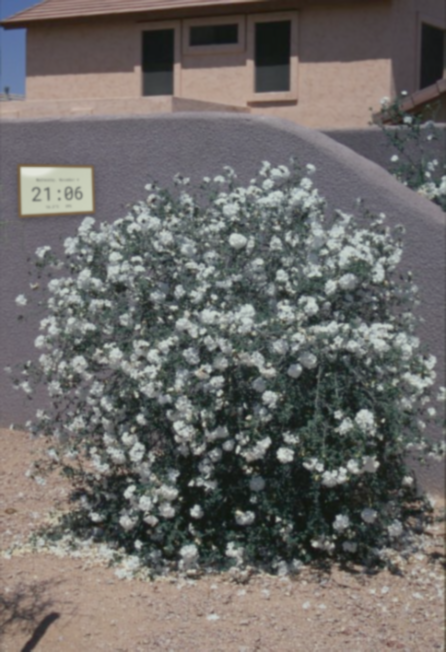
**21:06**
